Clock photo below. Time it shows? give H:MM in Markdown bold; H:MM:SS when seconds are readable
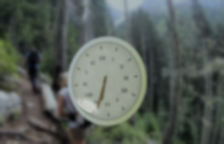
**6:34**
